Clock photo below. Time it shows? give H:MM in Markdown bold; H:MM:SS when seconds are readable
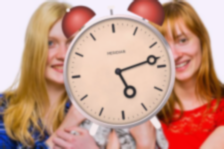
**5:13**
